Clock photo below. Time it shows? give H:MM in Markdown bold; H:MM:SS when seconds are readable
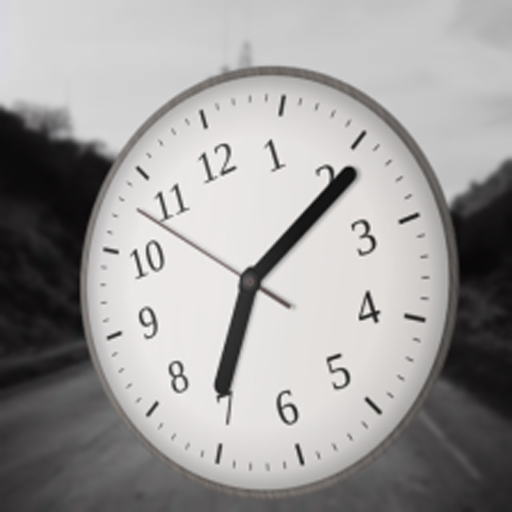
**7:10:53**
